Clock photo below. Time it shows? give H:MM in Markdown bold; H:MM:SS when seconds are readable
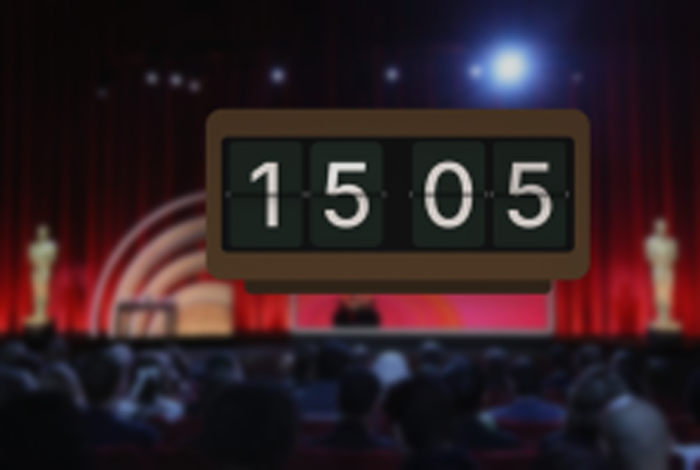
**15:05**
